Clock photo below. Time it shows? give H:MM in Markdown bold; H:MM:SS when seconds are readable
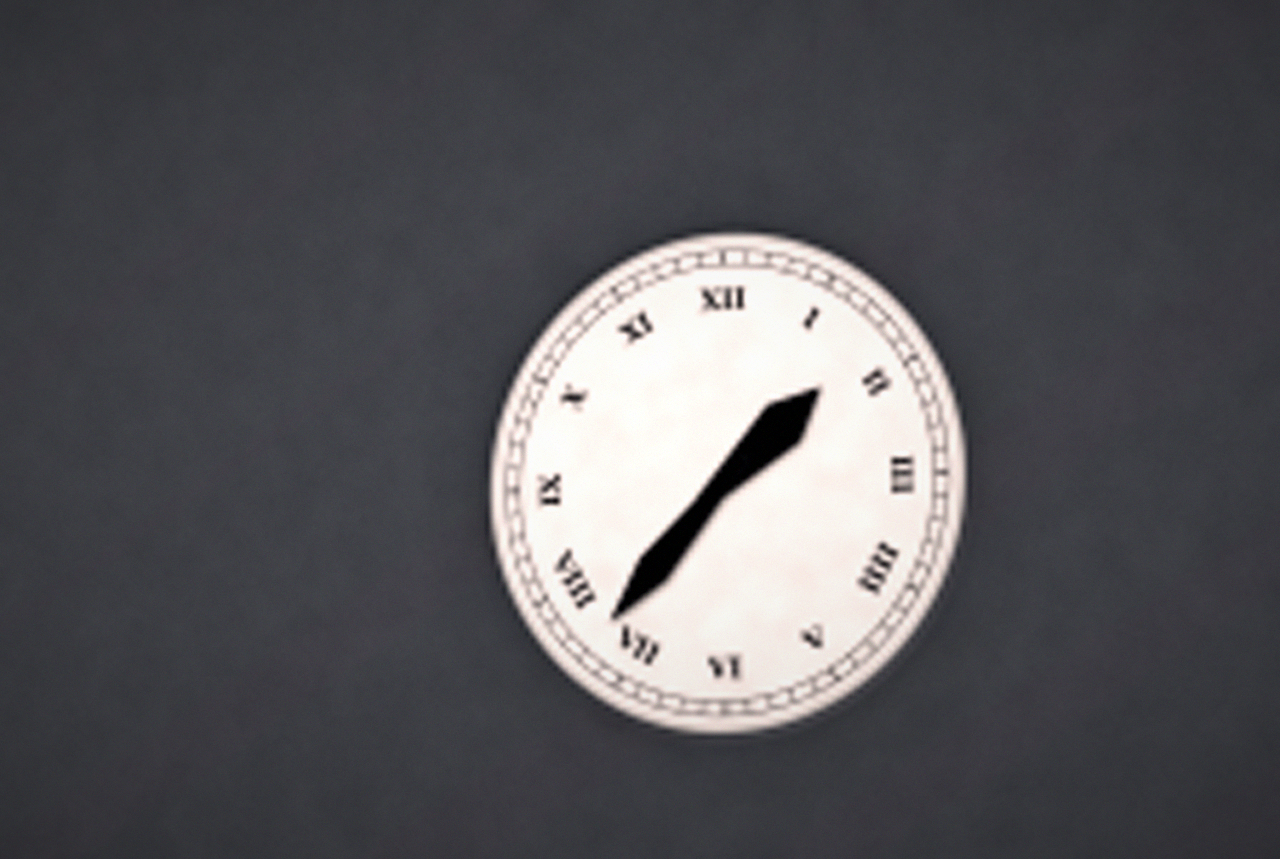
**1:37**
